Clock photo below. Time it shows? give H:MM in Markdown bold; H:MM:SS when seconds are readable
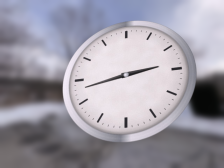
**2:43**
